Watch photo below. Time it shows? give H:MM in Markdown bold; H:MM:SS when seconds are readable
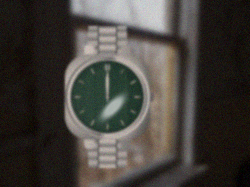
**12:00**
